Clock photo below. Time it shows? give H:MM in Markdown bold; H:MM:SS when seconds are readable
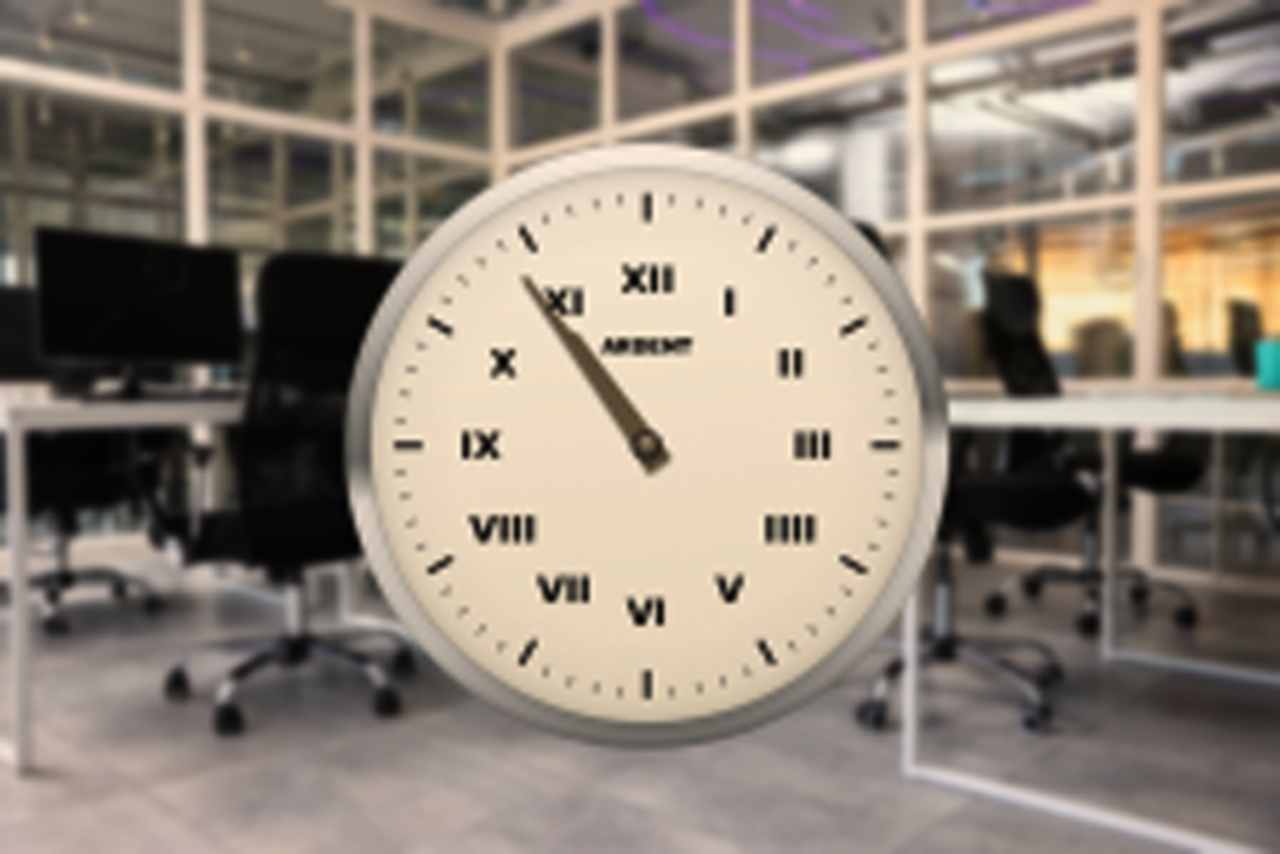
**10:54**
